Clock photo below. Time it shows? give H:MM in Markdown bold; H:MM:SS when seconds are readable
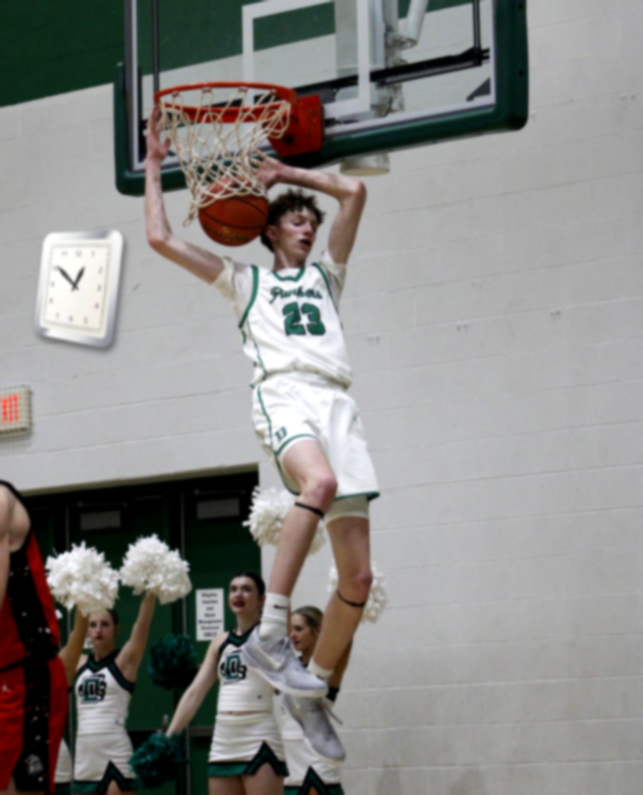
**12:51**
